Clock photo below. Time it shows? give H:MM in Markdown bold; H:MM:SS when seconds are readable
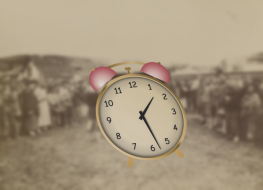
**1:28**
